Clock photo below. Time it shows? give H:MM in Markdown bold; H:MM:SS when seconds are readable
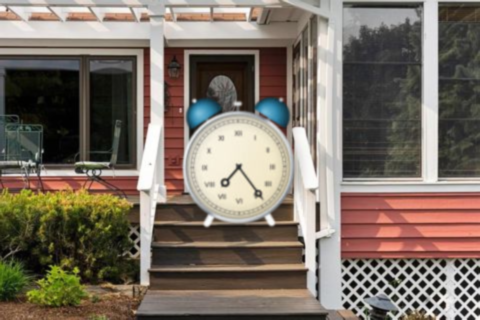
**7:24**
